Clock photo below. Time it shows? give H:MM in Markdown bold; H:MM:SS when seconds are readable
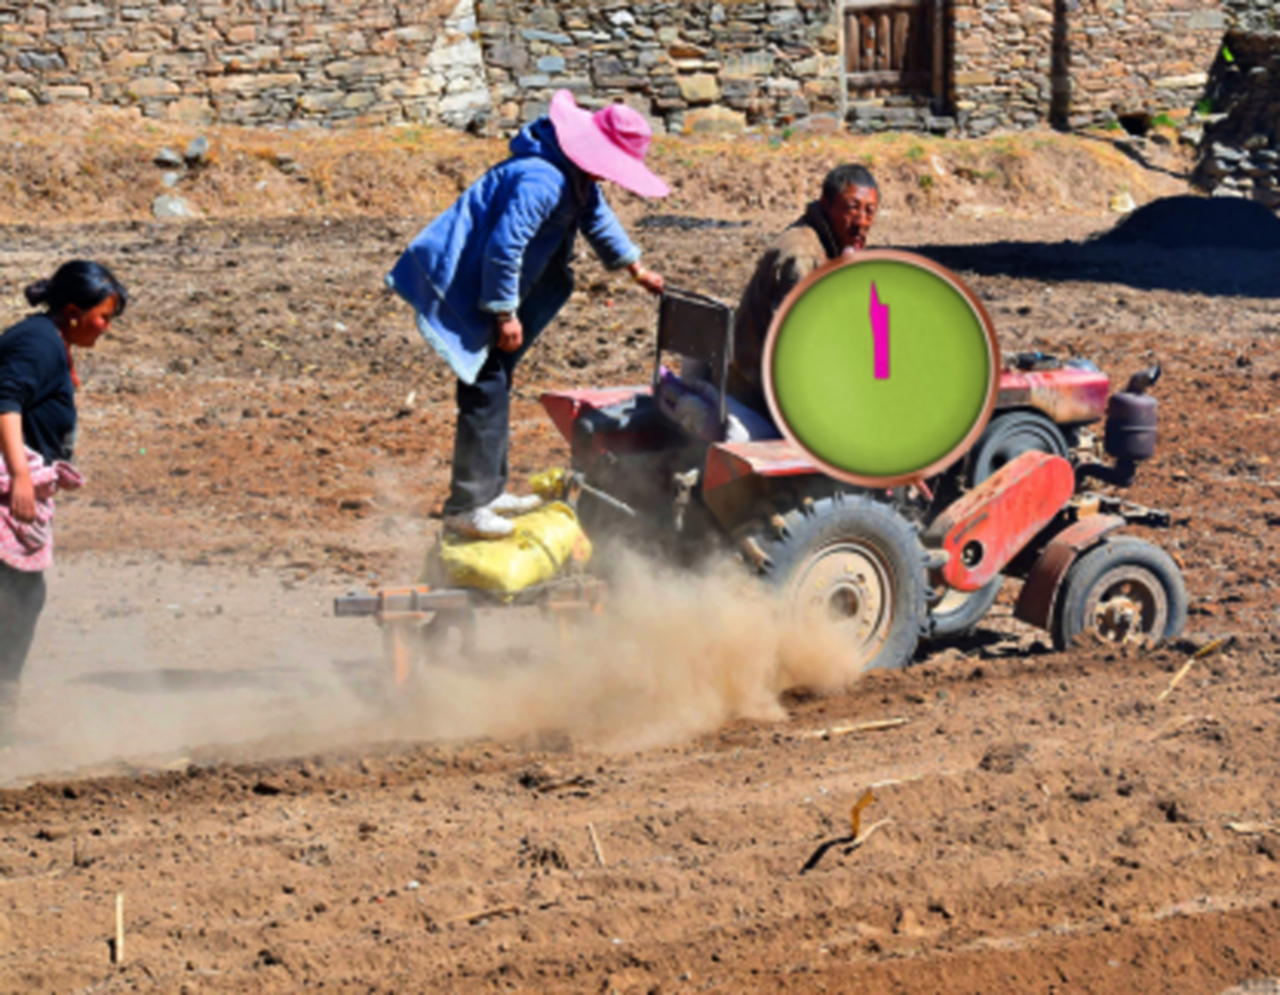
**11:59**
